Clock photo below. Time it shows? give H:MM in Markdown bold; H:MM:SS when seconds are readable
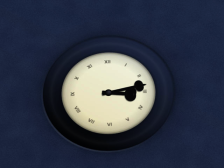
**3:13**
